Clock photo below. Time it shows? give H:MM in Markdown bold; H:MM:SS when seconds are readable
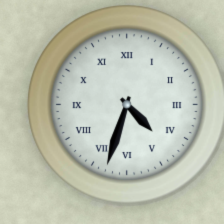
**4:33**
